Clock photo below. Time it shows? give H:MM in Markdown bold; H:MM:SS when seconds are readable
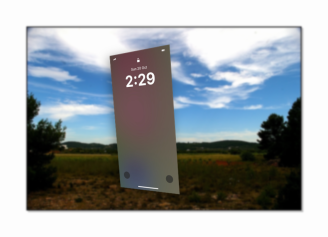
**2:29**
